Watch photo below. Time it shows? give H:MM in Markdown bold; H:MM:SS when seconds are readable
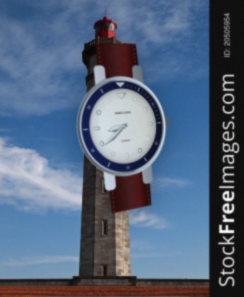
**8:39**
